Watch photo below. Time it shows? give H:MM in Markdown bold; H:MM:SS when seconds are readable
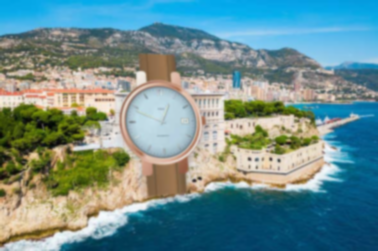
**12:49**
